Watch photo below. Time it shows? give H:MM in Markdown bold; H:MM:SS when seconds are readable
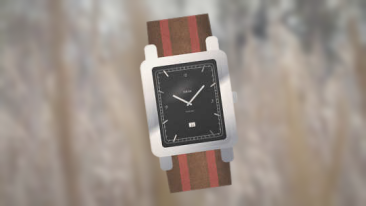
**10:08**
